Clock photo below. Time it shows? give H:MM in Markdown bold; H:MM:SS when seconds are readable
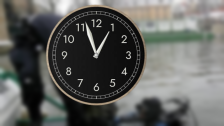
**12:57**
